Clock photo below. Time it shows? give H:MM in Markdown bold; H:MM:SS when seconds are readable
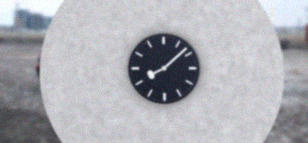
**8:08**
